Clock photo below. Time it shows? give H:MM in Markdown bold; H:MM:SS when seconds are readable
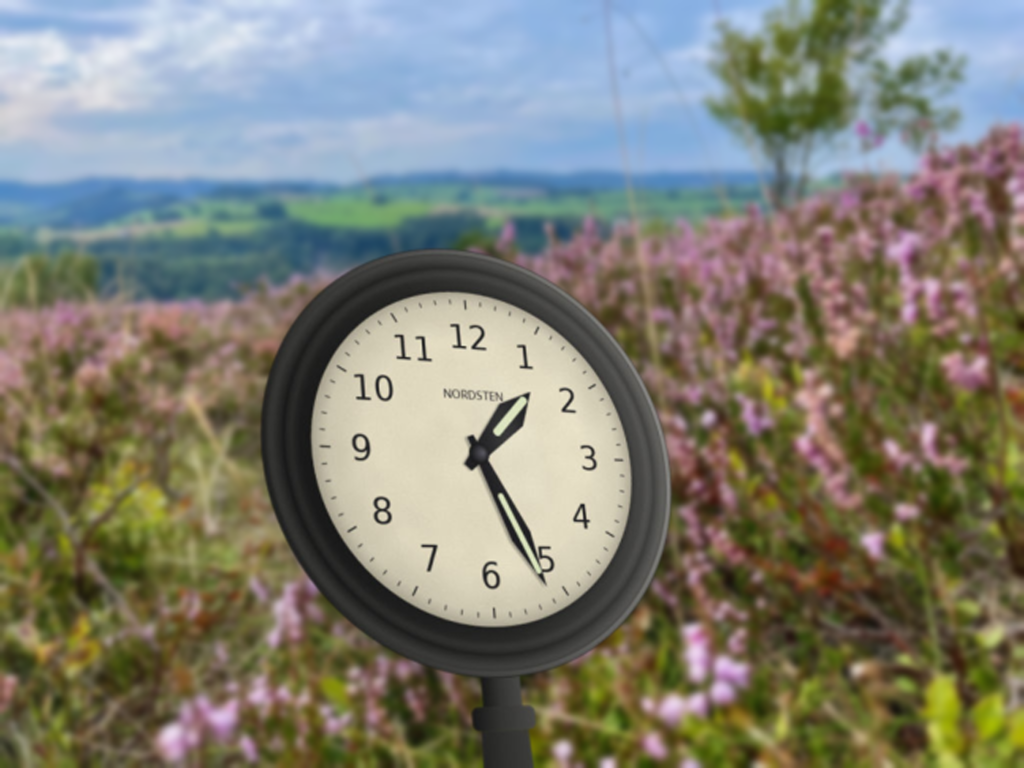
**1:26**
